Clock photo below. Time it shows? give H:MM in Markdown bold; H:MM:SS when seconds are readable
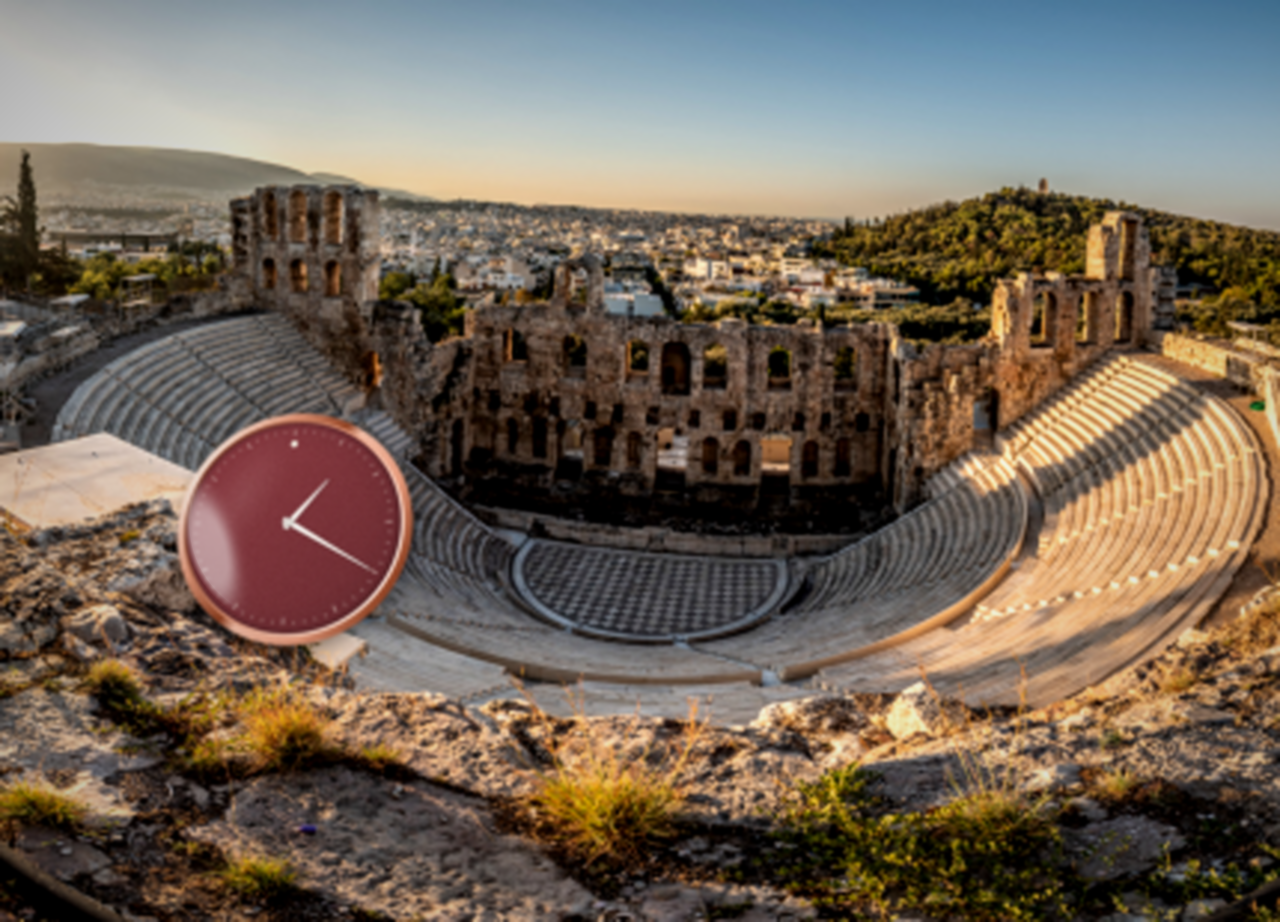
**1:20**
